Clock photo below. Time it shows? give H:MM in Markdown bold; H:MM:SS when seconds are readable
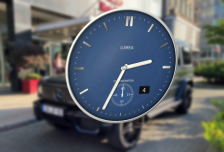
**2:34**
